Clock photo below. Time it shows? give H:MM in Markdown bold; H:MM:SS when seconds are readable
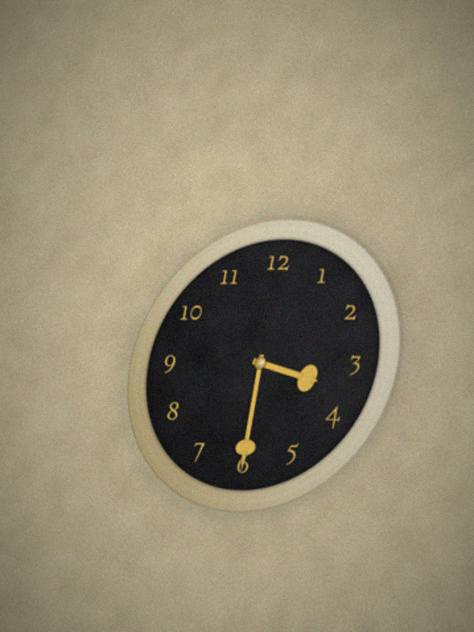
**3:30**
